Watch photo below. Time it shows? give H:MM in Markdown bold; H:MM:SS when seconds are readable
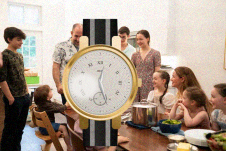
**12:27**
